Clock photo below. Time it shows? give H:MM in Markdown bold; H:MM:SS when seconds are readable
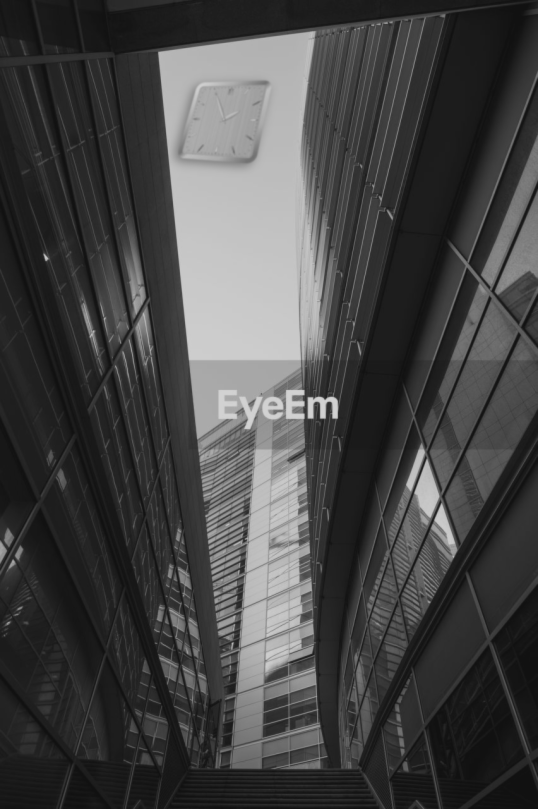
**1:55**
